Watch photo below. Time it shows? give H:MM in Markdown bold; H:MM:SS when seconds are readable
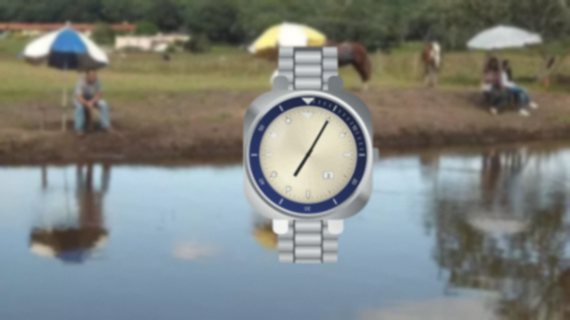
**7:05**
